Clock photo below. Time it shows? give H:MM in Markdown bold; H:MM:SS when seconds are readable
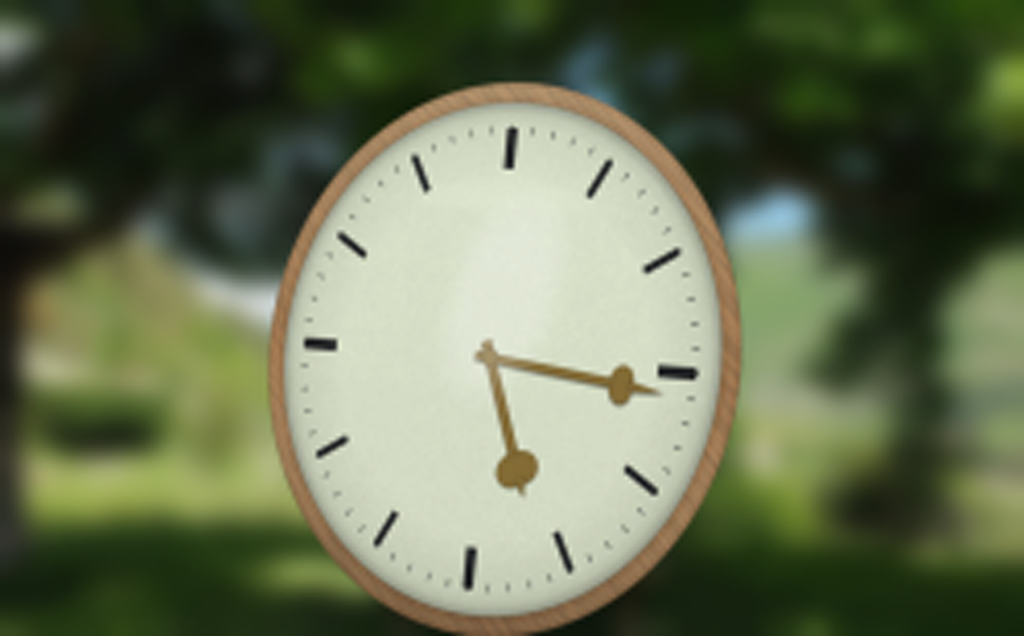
**5:16**
